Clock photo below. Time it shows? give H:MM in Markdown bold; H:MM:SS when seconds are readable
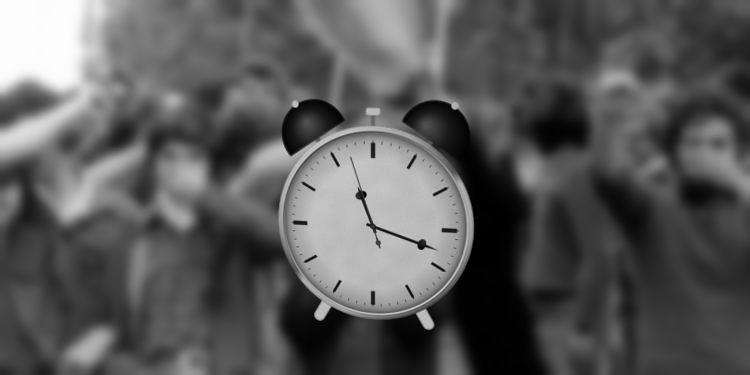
**11:17:57**
